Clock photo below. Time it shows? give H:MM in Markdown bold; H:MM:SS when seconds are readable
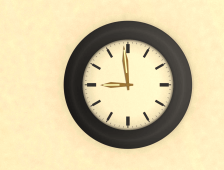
**8:59**
